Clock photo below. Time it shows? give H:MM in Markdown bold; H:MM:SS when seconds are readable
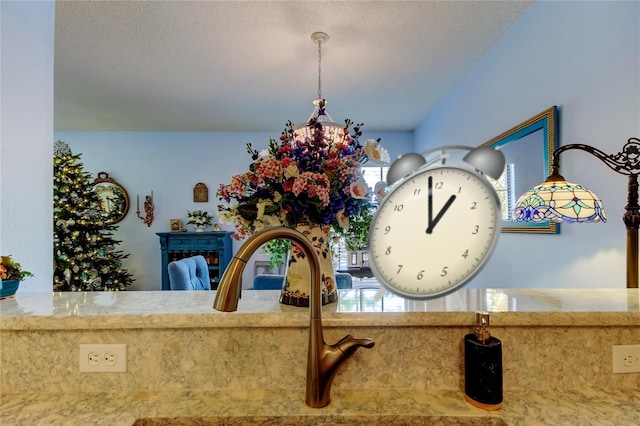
**12:58**
